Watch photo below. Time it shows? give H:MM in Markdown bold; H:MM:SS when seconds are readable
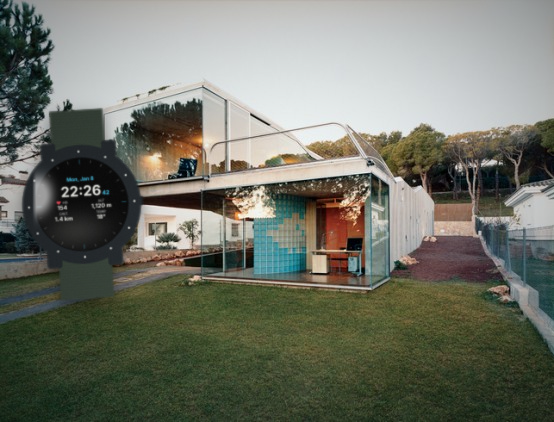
**22:26**
